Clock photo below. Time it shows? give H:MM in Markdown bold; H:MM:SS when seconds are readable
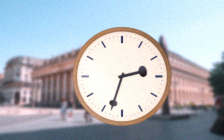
**2:33**
